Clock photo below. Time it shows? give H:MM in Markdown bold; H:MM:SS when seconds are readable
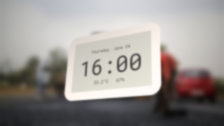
**16:00**
